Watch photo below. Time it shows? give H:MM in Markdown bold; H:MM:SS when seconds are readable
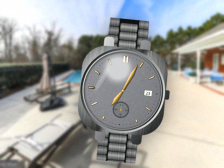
**7:04**
